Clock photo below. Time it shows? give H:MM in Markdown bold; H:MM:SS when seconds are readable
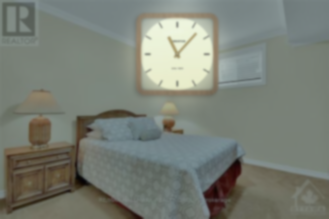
**11:07**
